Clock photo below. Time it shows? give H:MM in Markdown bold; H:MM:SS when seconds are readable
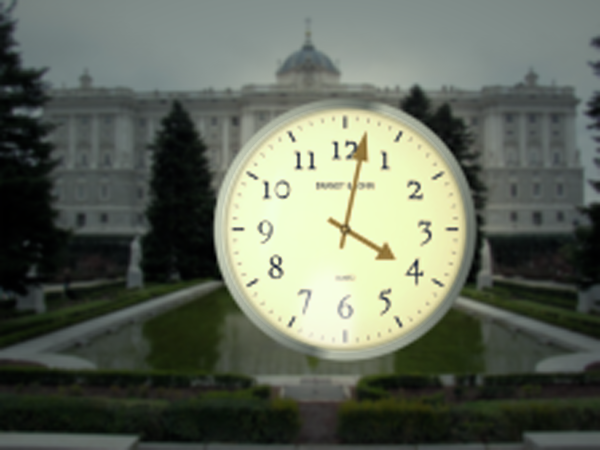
**4:02**
